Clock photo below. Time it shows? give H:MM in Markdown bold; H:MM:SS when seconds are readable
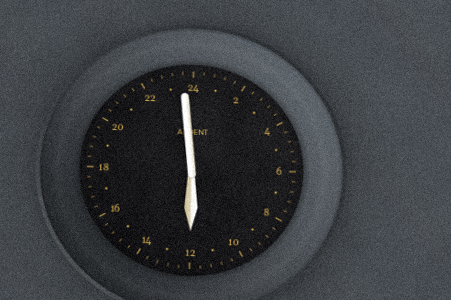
**11:59**
